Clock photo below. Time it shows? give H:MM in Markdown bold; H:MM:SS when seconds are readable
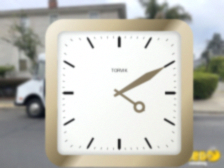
**4:10**
